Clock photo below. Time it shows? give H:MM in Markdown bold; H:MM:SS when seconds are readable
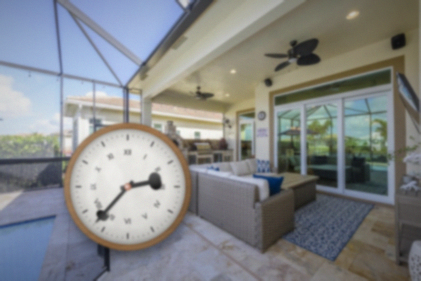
**2:37**
